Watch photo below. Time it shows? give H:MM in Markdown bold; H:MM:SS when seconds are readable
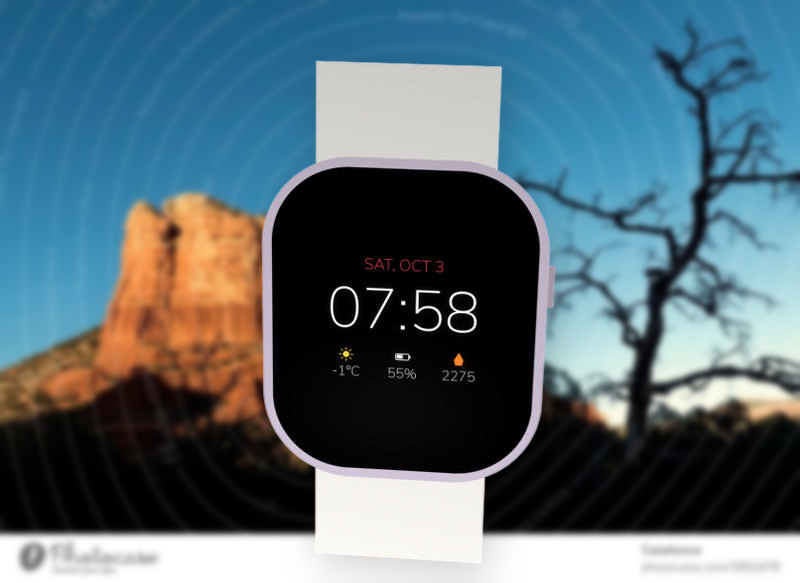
**7:58**
